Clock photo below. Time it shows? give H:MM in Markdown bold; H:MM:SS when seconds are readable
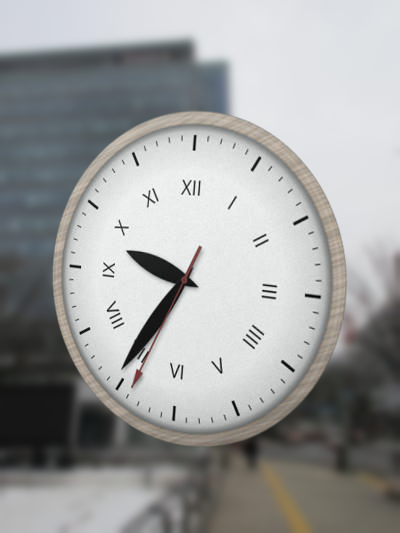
**9:35:34**
